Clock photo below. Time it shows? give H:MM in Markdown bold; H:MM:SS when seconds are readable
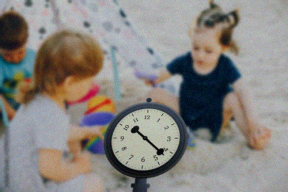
**10:22**
